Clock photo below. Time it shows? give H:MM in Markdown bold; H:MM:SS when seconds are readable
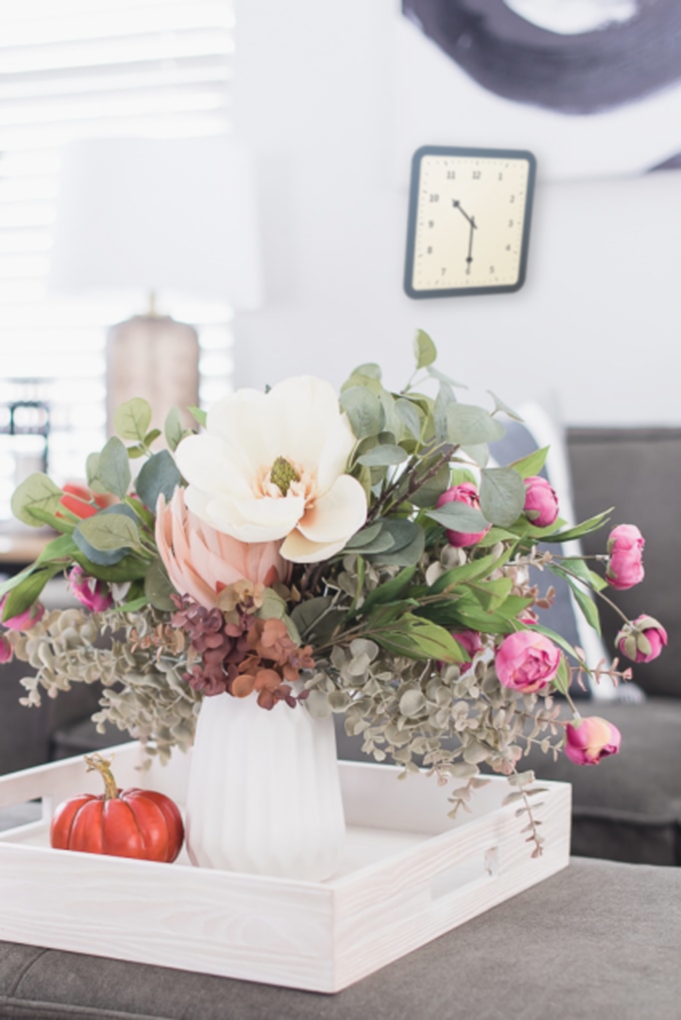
**10:30**
